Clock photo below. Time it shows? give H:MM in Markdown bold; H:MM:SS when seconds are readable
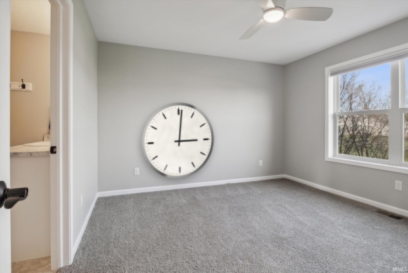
**3:01**
